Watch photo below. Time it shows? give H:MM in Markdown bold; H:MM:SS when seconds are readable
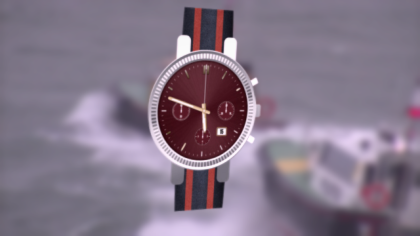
**5:48**
